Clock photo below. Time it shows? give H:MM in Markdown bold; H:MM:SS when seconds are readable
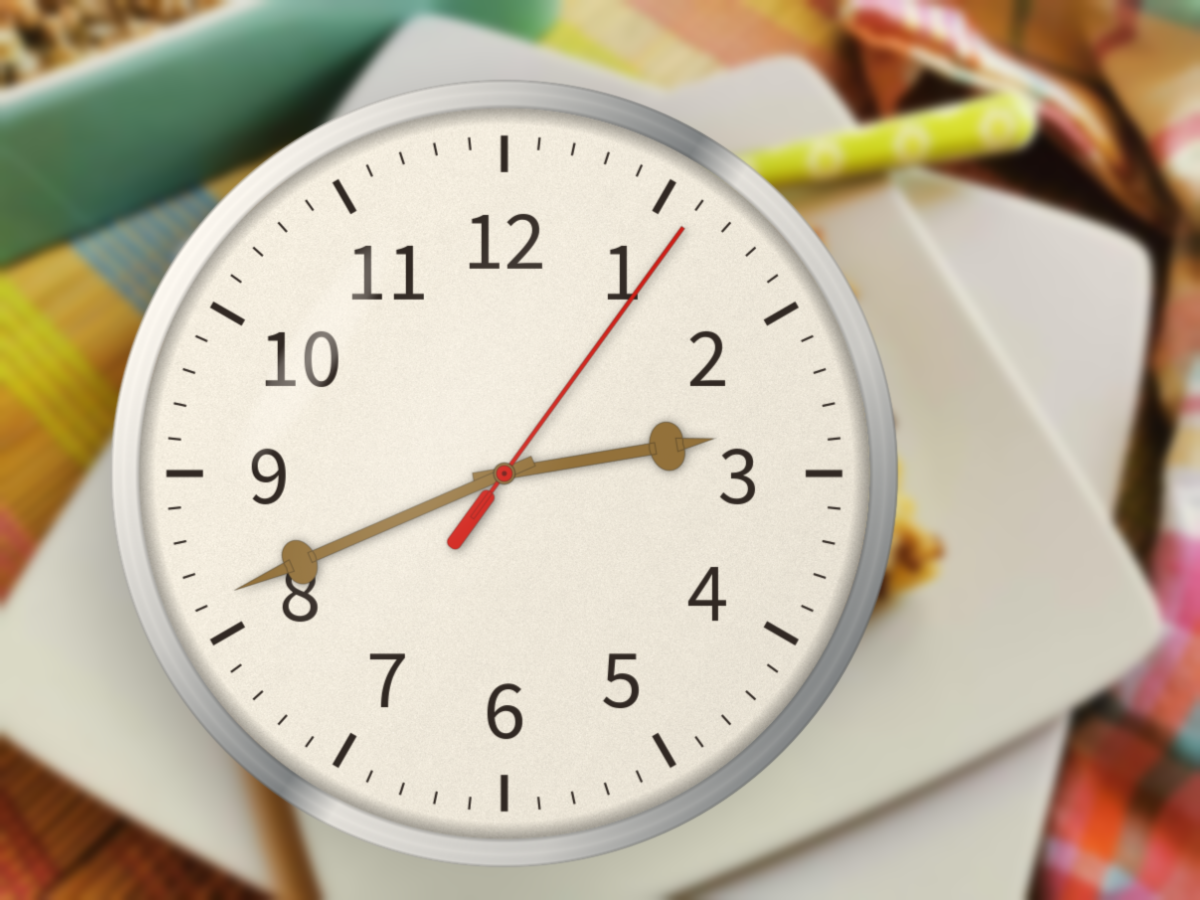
**2:41:06**
